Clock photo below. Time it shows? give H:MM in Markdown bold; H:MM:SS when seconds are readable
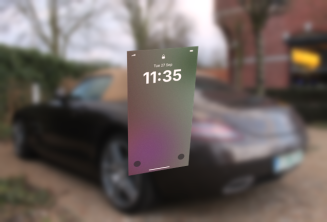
**11:35**
